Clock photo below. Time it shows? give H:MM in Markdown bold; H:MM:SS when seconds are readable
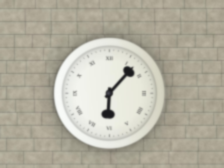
**6:07**
